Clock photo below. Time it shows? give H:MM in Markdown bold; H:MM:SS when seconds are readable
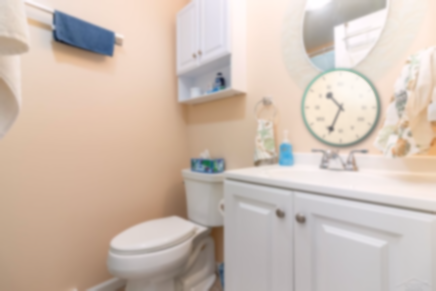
**10:34**
